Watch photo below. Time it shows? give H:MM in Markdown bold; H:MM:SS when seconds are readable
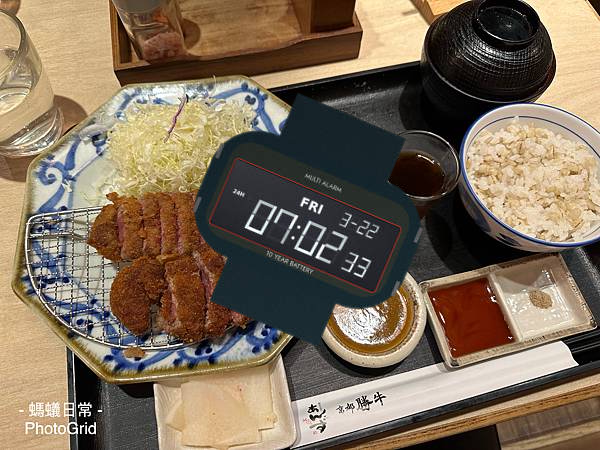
**7:02:33**
